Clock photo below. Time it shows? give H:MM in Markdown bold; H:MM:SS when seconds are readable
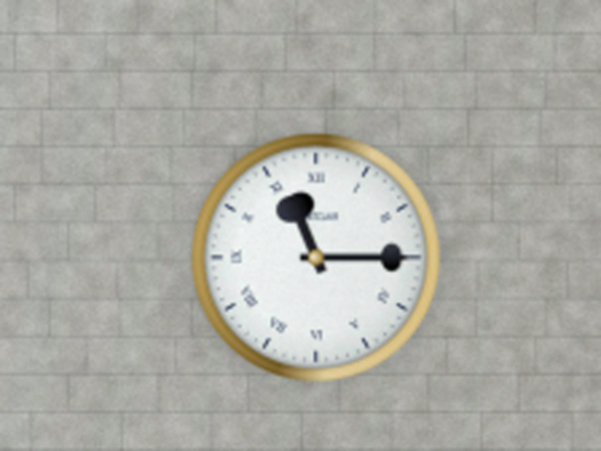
**11:15**
